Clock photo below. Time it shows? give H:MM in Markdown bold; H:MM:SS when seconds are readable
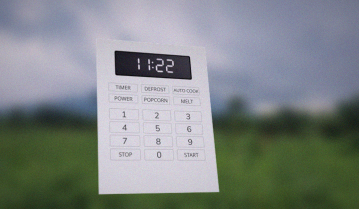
**11:22**
